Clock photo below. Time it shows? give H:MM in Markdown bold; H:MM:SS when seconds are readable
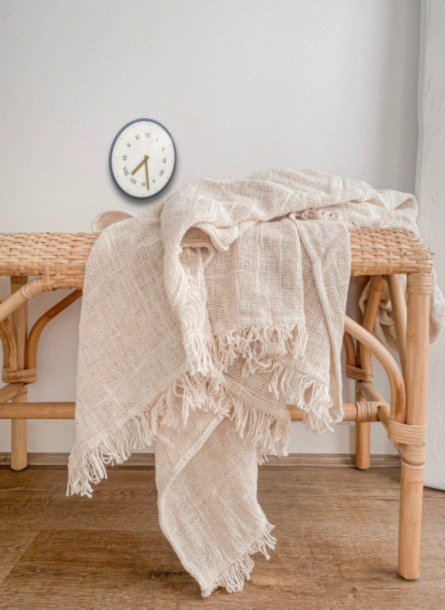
**7:28**
